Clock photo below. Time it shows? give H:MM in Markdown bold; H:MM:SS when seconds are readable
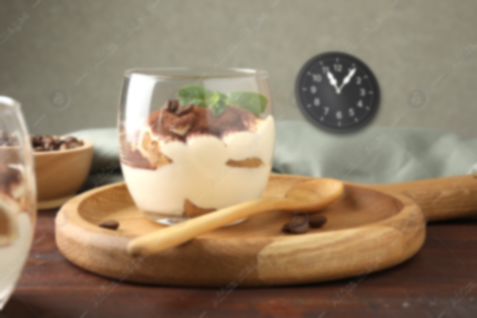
**11:06**
